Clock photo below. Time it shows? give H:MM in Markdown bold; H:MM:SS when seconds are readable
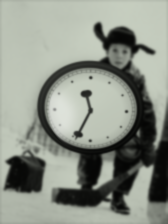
**11:34**
